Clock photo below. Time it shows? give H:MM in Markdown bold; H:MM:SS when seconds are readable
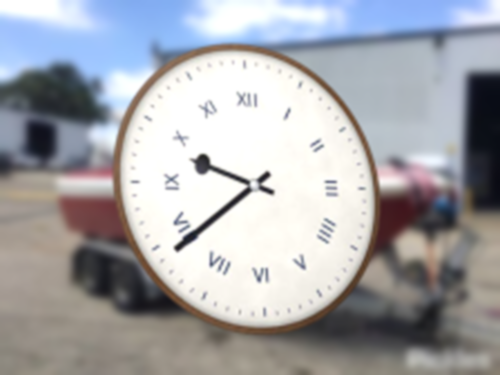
**9:39**
